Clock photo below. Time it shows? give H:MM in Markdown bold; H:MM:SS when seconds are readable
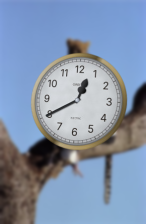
**12:40**
